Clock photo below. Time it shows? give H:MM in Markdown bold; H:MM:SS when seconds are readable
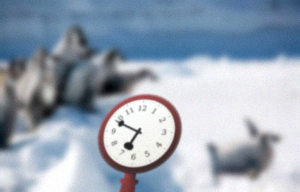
**6:49**
